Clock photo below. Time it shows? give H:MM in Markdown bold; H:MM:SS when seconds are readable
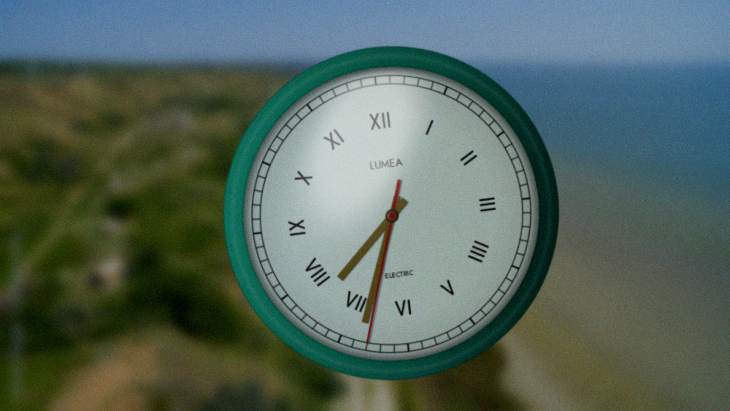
**7:33:33**
